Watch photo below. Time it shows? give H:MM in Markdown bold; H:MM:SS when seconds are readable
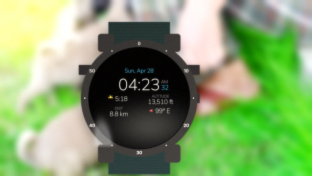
**4:23**
